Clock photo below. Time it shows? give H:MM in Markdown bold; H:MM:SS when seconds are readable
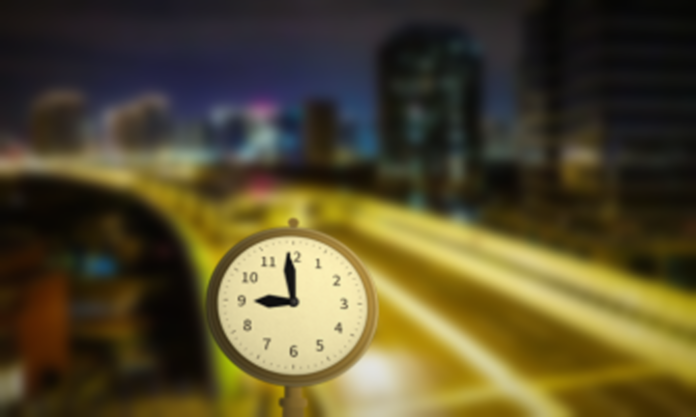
**8:59**
